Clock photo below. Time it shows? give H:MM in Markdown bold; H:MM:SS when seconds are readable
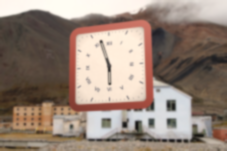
**5:57**
